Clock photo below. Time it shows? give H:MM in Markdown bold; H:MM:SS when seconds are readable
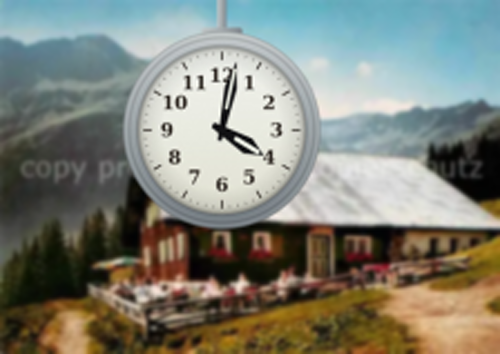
**4:02**
